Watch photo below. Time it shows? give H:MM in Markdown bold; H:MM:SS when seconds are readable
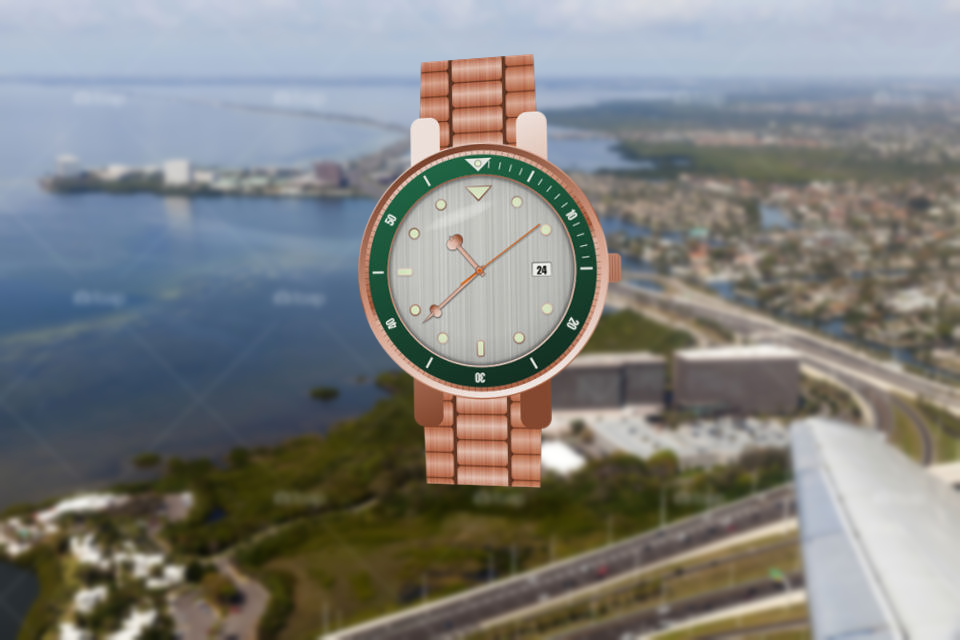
**10:38:09**
